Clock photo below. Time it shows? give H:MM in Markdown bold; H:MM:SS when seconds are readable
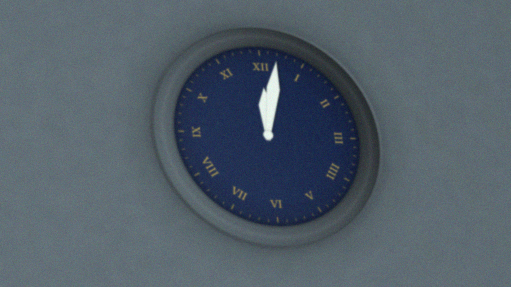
**12:02**
